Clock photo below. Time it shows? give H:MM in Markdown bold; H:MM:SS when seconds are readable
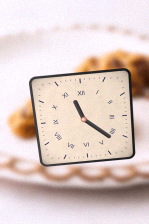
**11:22**
